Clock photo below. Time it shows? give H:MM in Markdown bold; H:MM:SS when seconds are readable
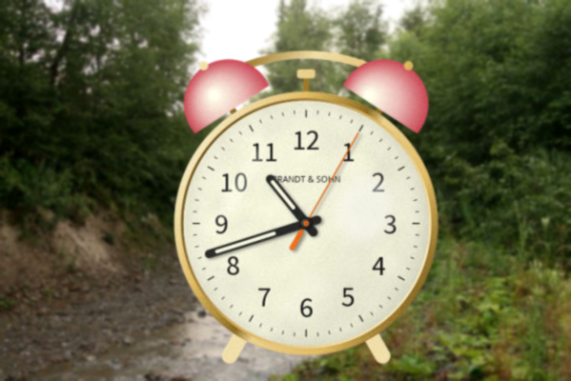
**10:42:05**
